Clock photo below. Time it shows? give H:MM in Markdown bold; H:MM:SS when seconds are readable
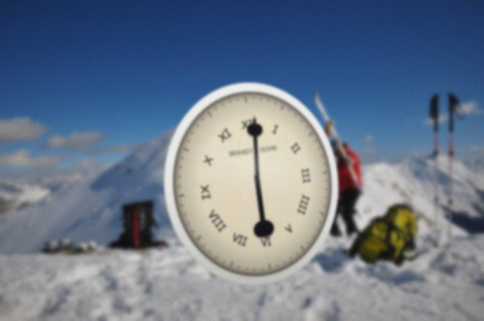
**6:01**
